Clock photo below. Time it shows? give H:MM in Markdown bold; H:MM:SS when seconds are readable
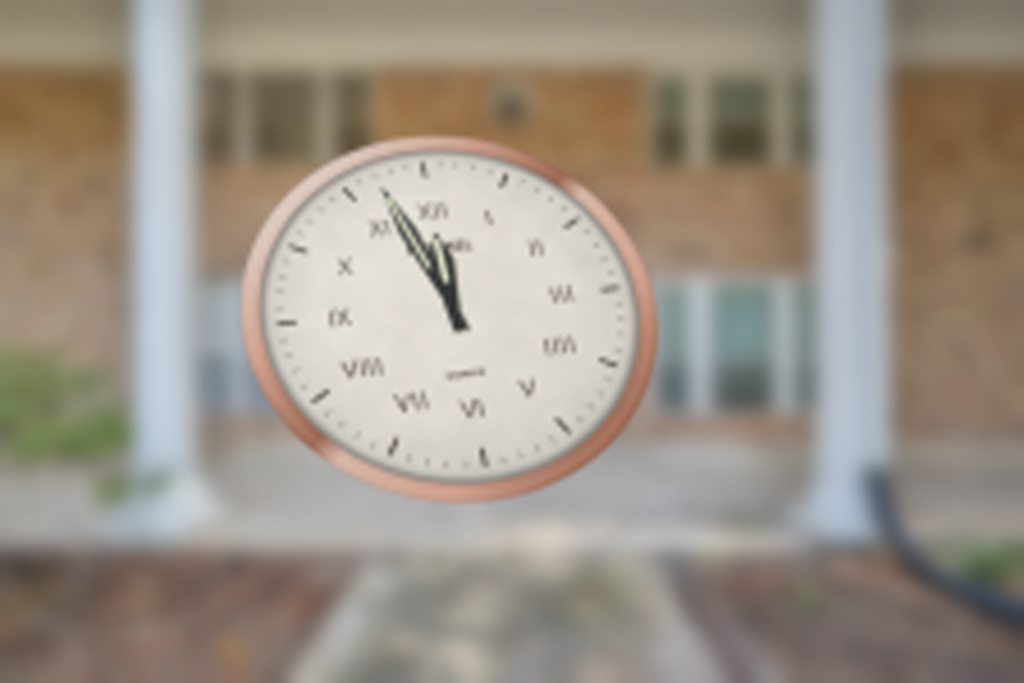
**11:57**
